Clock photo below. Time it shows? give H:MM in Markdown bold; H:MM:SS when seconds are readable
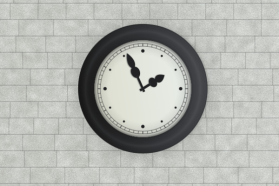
**1:56**
